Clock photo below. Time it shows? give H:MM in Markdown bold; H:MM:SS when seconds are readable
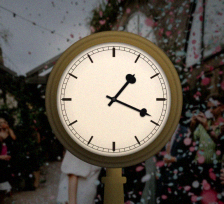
**1:19**
